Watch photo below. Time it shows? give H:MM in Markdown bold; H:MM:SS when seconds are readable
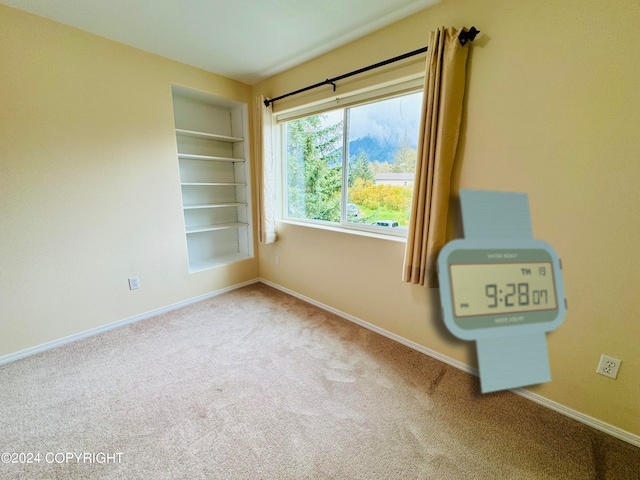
**9:28:07**
